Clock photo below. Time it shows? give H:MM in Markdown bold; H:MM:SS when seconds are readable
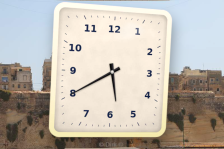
**5:40**
